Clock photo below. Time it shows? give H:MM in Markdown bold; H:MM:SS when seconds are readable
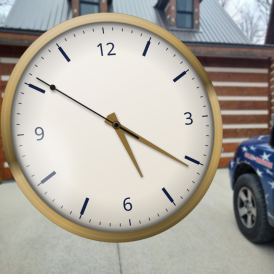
**5:20:51**
